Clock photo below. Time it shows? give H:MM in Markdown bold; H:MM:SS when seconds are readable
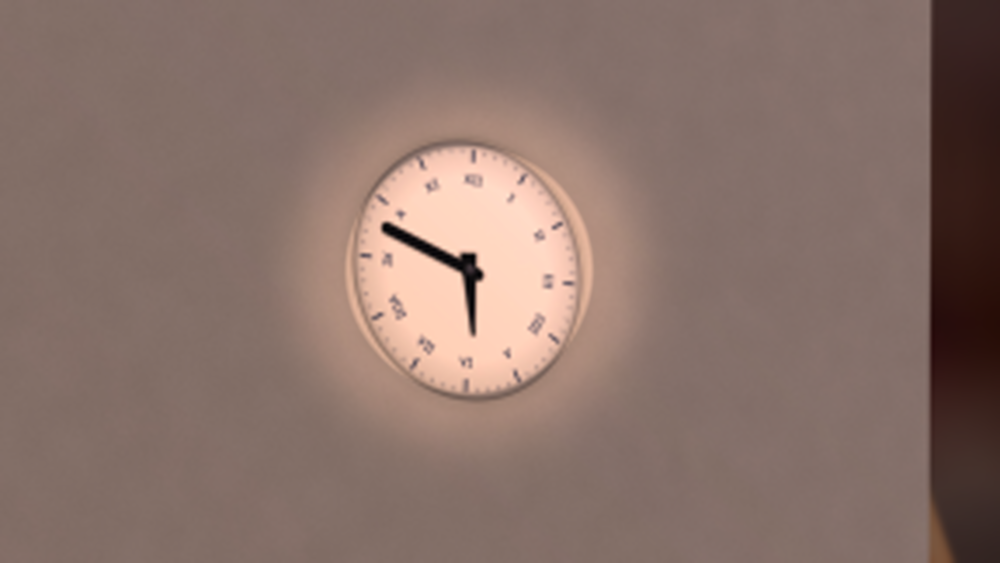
**5:48**
